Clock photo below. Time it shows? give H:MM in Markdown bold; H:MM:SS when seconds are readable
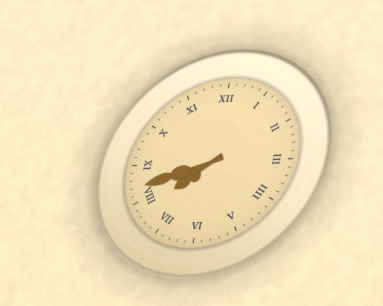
**7:42**
